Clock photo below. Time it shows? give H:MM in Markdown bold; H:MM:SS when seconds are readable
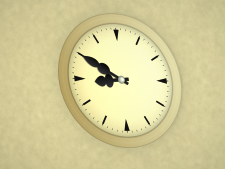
**8:50**
